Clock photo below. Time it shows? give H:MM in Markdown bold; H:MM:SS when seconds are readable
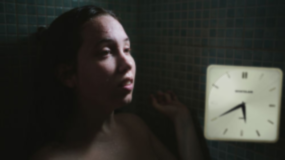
**5:40**
